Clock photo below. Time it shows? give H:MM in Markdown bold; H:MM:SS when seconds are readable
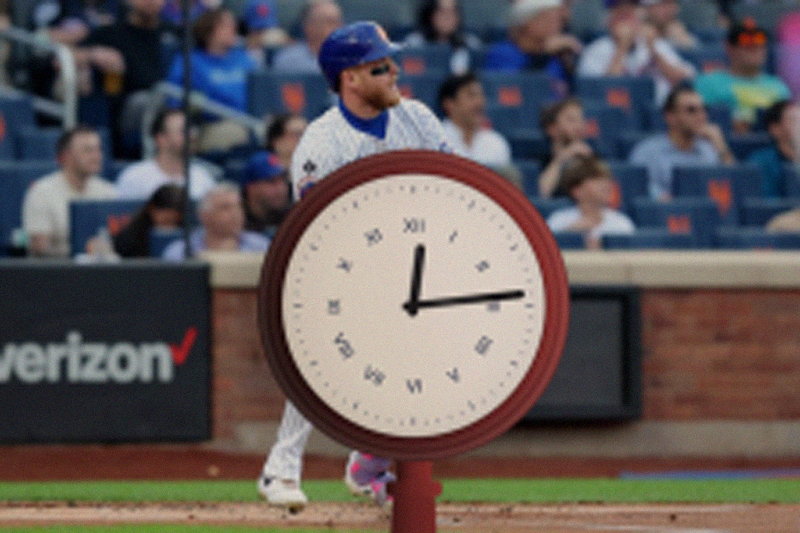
**12:14**
